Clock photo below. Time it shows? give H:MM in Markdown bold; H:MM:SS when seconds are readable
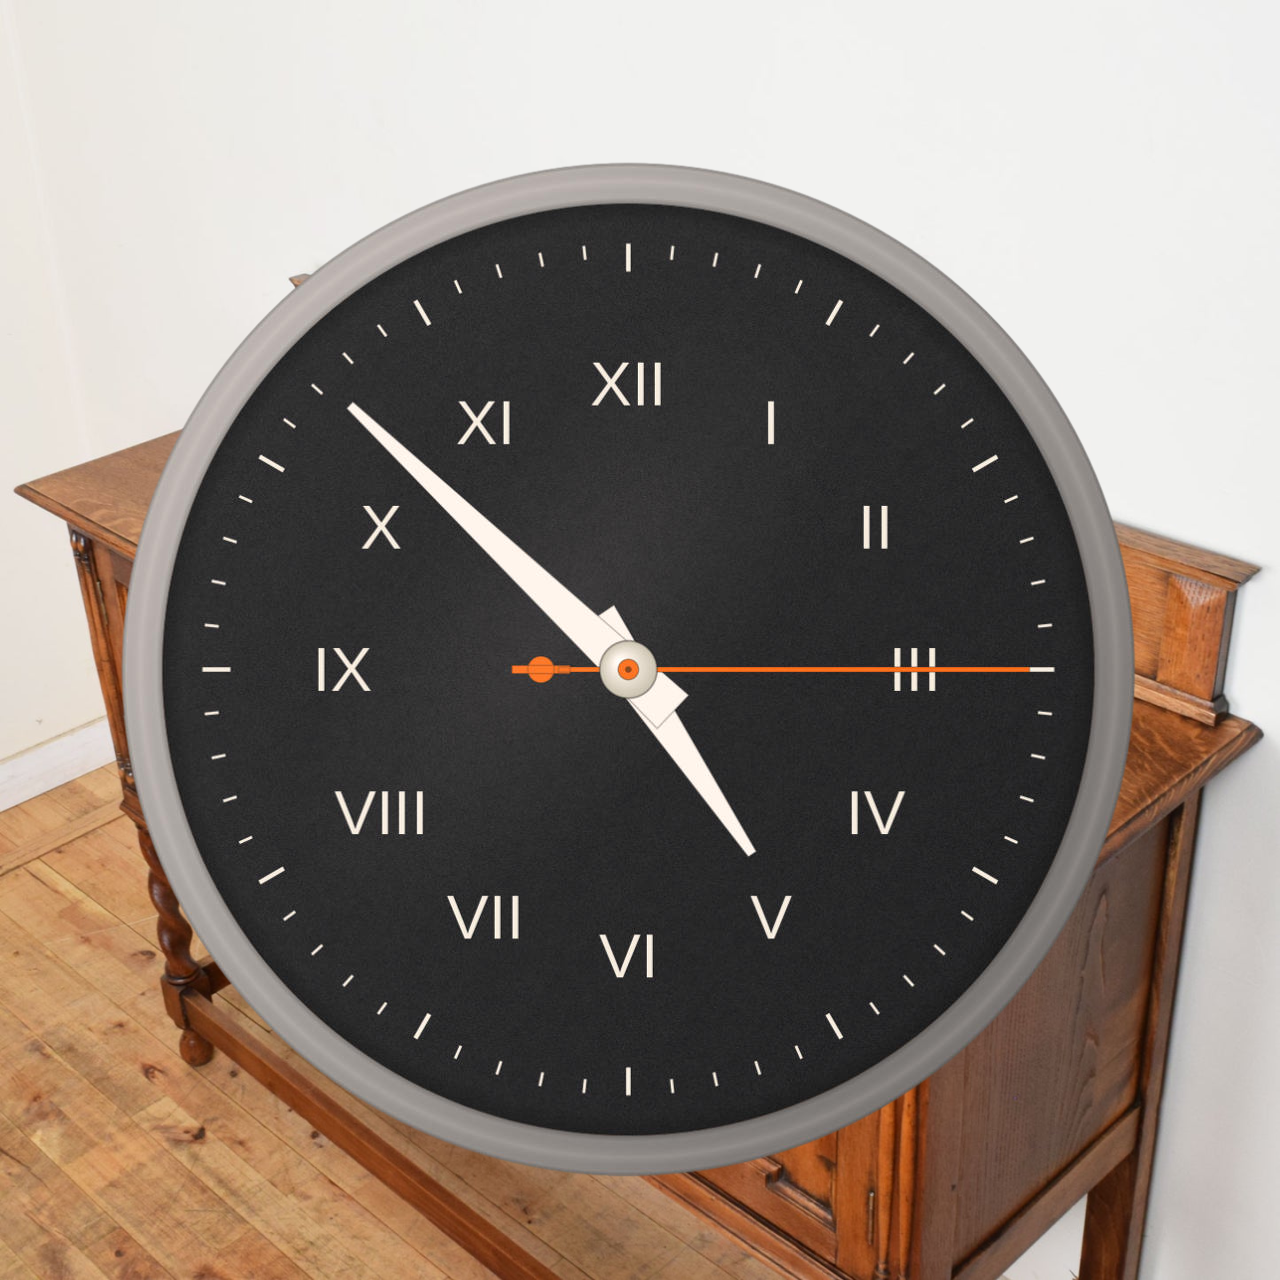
**4:52:15**
